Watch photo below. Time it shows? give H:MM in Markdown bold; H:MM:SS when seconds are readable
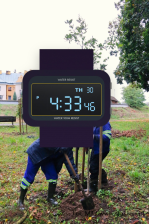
**4:33:46**
